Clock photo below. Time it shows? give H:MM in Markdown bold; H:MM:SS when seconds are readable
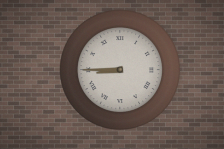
**8:45**
